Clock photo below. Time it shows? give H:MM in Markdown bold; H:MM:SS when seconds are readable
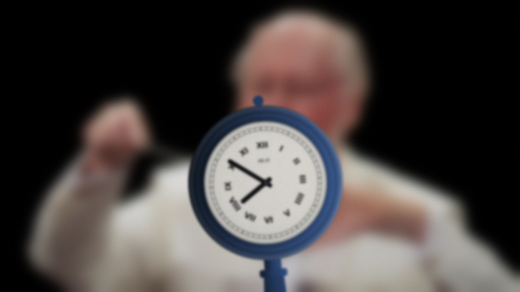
**7:51**
